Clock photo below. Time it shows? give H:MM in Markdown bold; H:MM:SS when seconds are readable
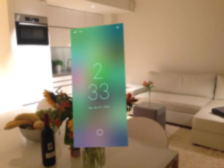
**2:33**
